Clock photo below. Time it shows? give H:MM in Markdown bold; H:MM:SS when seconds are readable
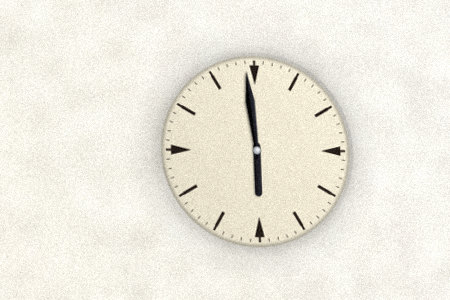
**5:59**
